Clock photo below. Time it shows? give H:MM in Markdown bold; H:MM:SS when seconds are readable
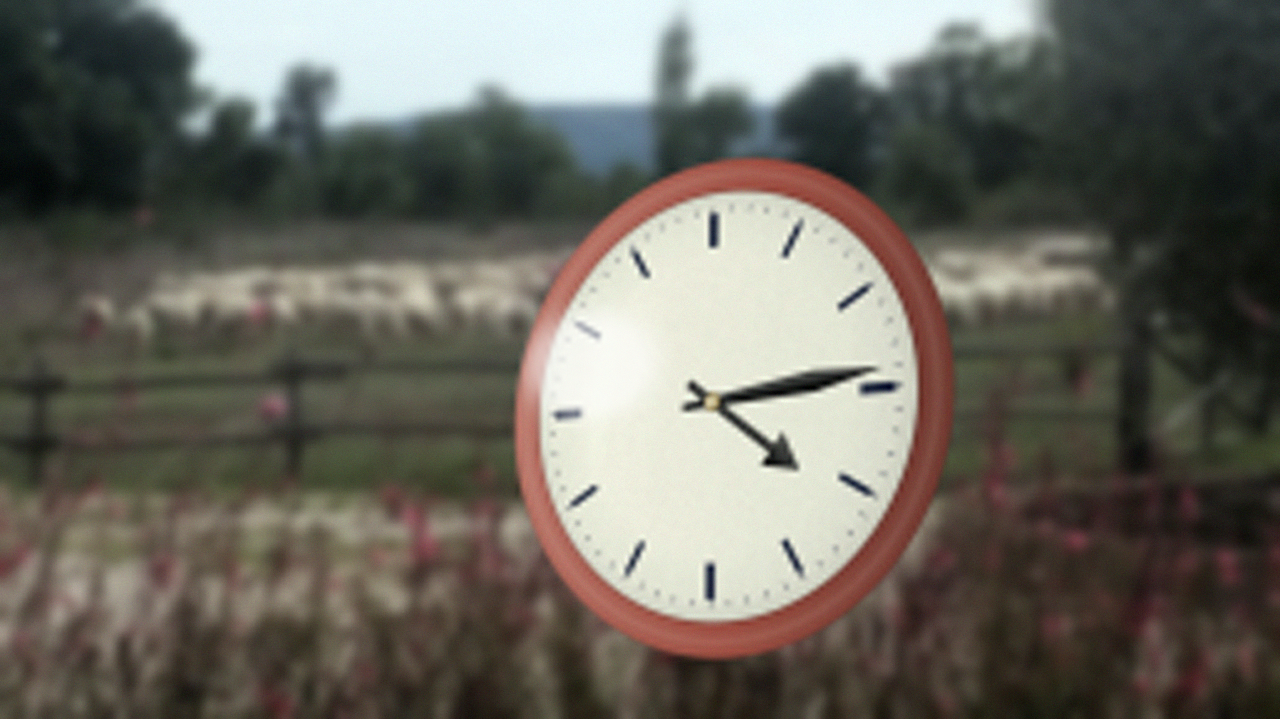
**4:14**
